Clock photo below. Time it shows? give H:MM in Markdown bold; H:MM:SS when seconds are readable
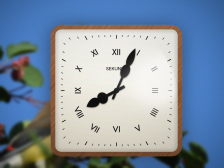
**8:04**
